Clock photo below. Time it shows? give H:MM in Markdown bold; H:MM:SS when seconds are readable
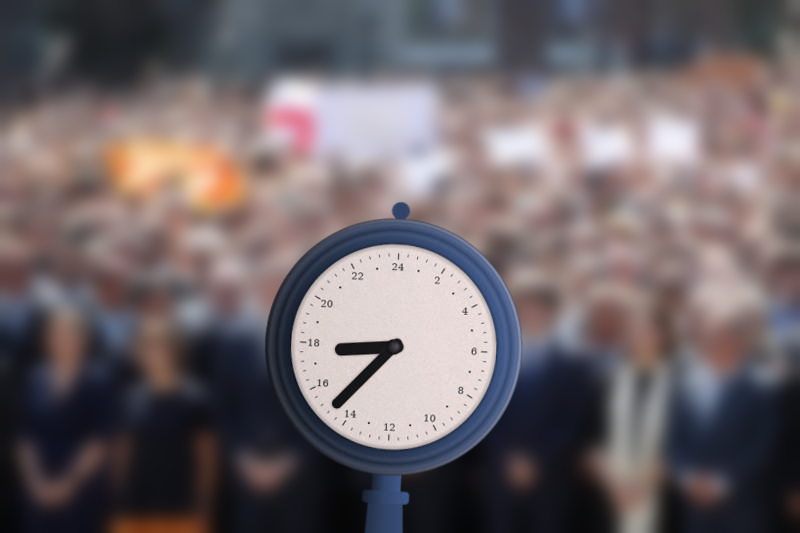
**17:37**
